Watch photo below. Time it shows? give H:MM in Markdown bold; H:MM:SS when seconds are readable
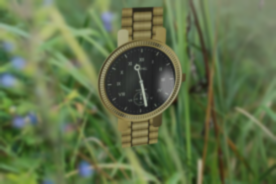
**11:28**
